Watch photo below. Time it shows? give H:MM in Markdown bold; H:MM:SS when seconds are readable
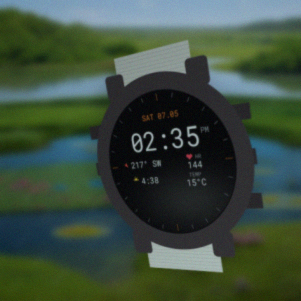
**2:35**
